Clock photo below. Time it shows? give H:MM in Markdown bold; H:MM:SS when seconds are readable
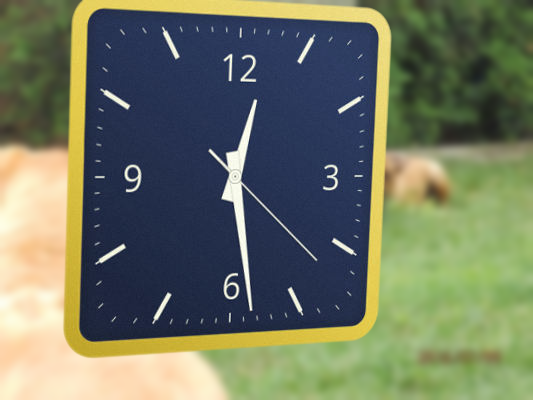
**12:28:22**
